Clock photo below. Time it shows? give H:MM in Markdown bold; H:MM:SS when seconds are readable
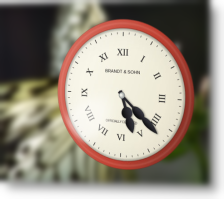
**5:22**
